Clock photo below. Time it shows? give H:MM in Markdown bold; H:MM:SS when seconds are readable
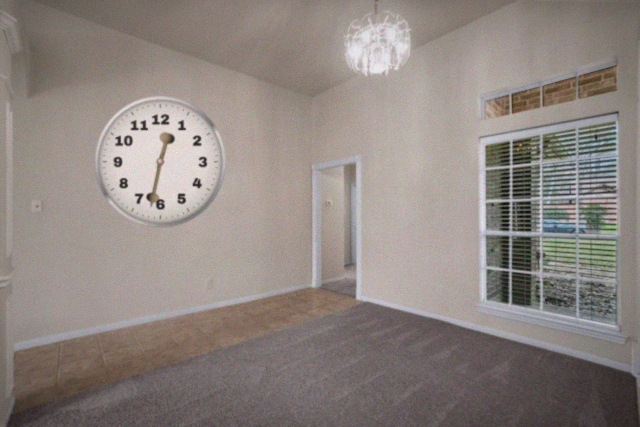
**12:32**
